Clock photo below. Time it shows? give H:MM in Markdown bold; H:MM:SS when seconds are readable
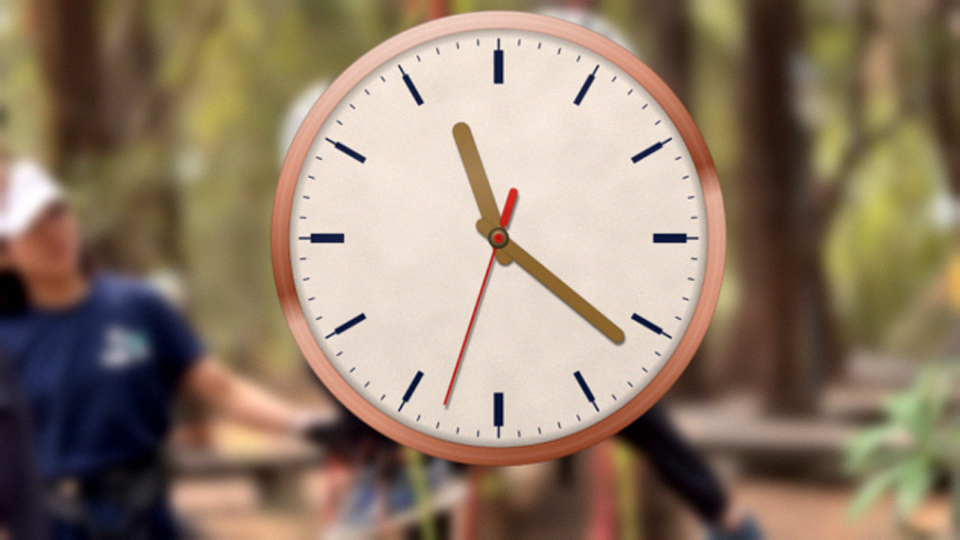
**11:21:33**
